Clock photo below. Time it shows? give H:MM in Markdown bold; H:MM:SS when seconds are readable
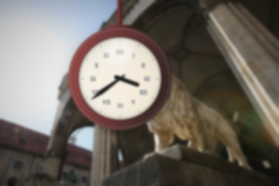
**3:39**
